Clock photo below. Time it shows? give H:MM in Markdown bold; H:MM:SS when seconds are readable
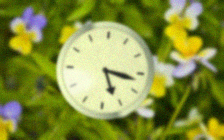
**5:17**
